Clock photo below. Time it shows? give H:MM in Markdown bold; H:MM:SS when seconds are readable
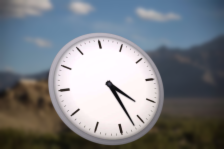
**4:27**
